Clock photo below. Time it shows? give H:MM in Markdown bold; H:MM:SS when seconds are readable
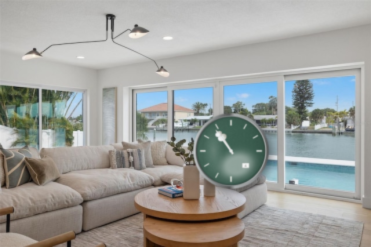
**10:54**
